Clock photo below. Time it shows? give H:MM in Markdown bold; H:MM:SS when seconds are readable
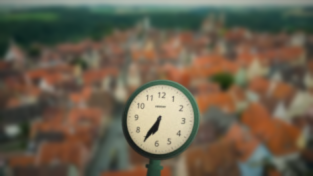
**6:35**
